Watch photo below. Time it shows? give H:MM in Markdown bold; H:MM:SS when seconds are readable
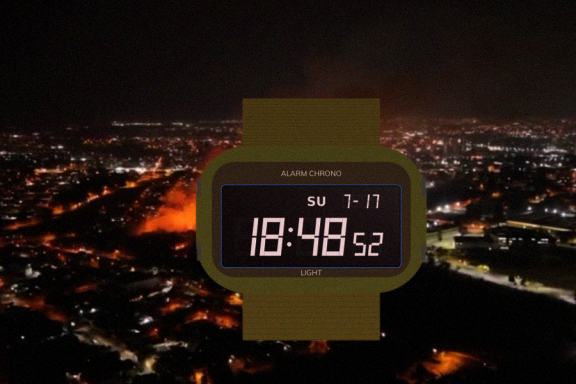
**18:48:52**
